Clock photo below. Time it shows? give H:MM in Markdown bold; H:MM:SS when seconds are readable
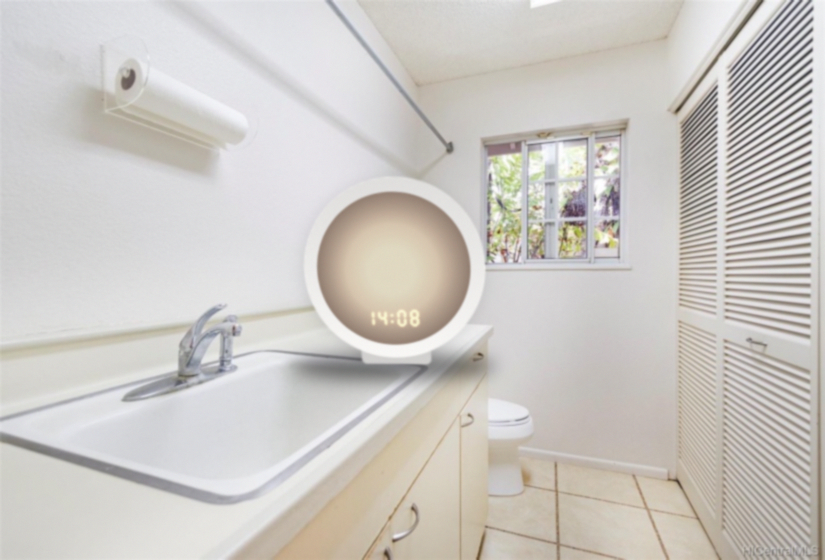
**14:08**
